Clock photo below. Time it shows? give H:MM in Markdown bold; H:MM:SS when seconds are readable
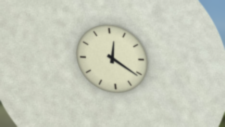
**12:21**
